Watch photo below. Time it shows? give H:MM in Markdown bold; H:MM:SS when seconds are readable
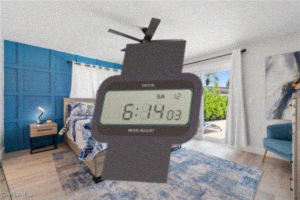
**6:14:03**
